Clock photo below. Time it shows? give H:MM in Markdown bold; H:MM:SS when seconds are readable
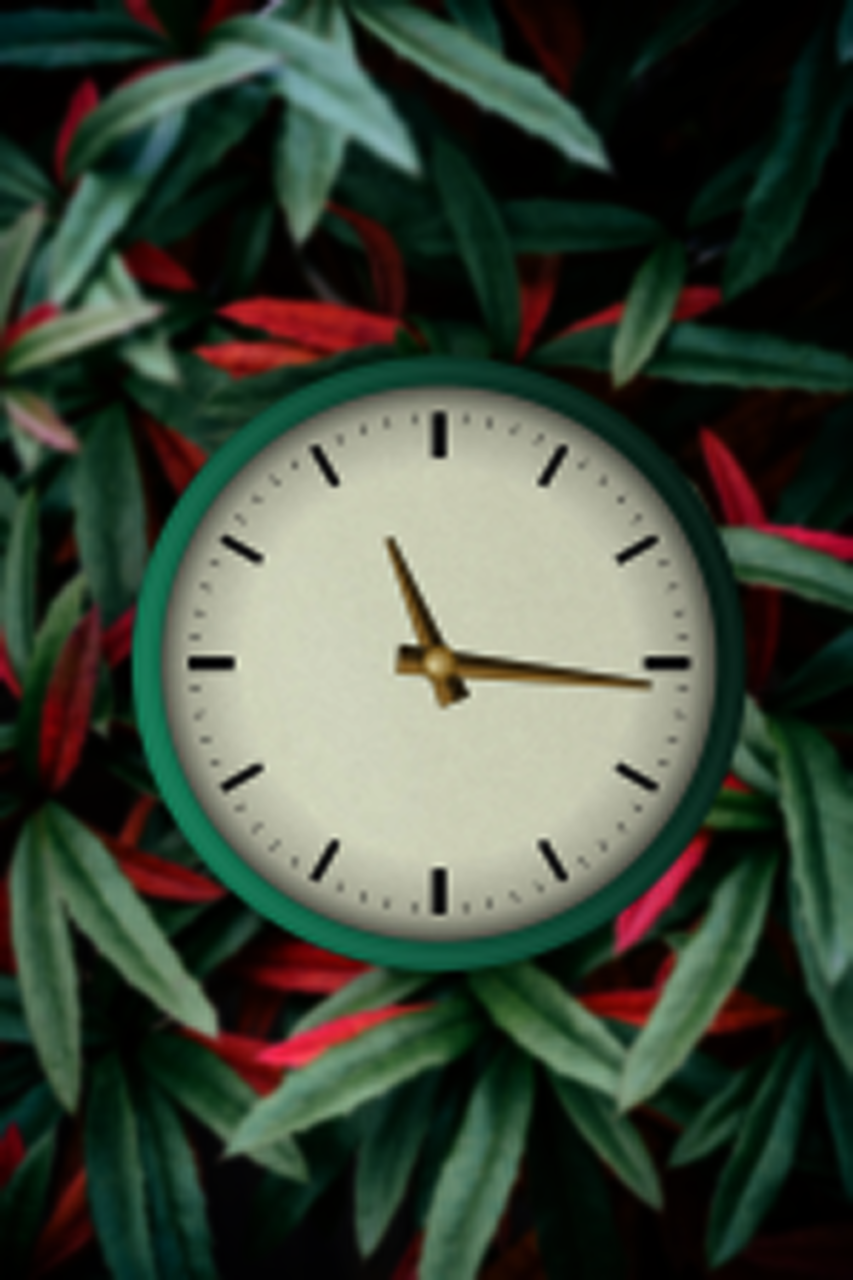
**11:16**
